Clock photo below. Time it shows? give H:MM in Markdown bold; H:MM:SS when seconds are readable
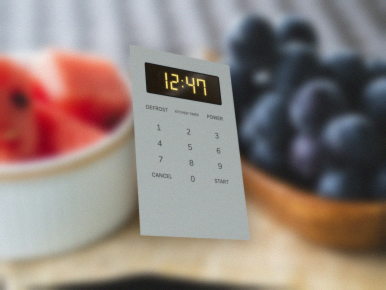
**12:47**
